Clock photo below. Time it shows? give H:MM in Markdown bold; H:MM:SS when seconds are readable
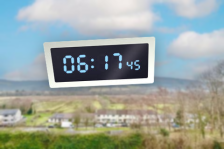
**6:17:45**
